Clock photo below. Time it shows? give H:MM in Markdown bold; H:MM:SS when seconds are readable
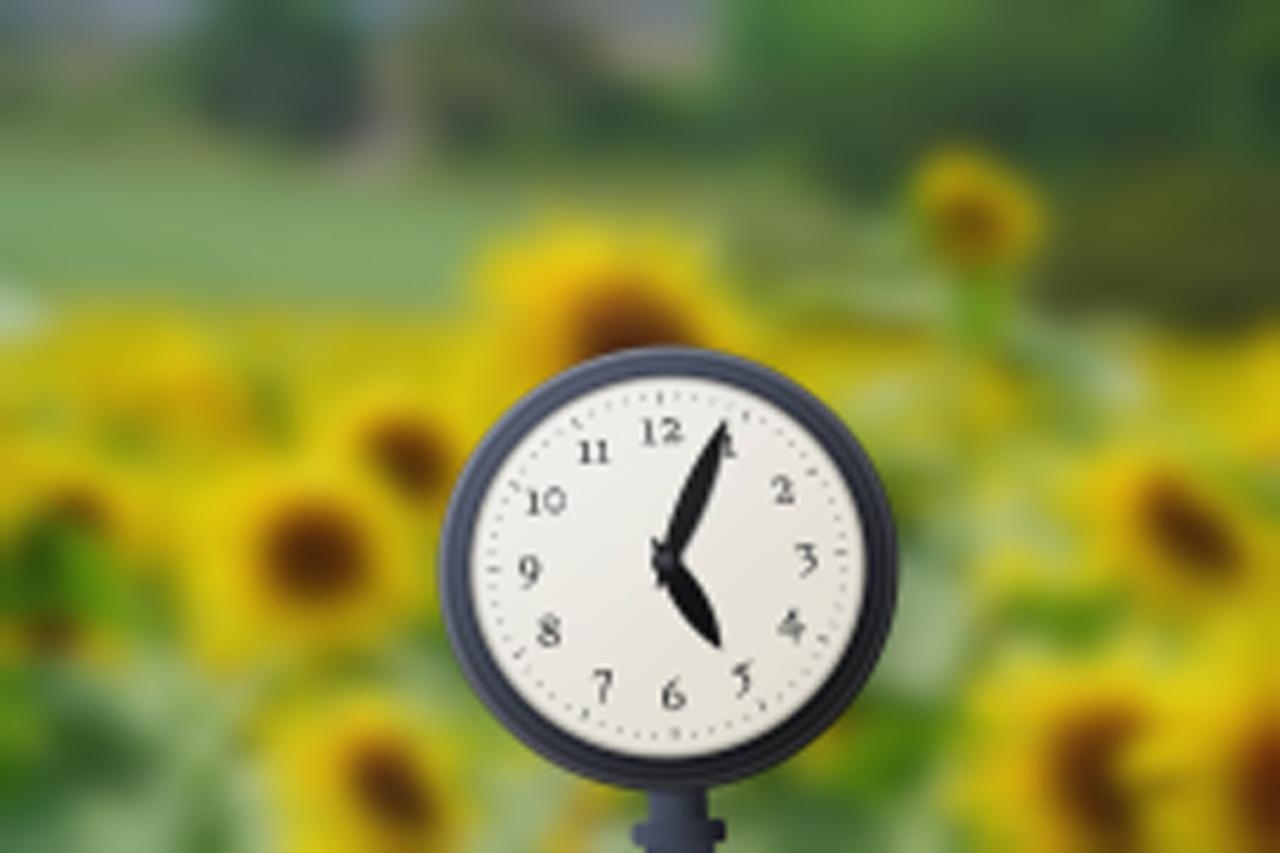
**5:04**
